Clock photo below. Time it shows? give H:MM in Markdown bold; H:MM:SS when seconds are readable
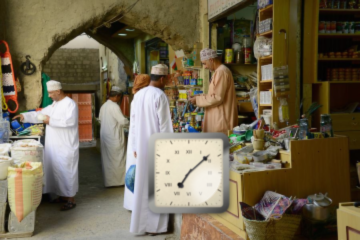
**7:08**
